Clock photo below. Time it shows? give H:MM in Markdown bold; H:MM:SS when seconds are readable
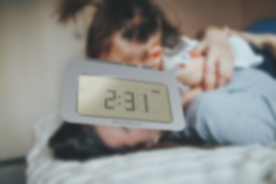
**2:31**
